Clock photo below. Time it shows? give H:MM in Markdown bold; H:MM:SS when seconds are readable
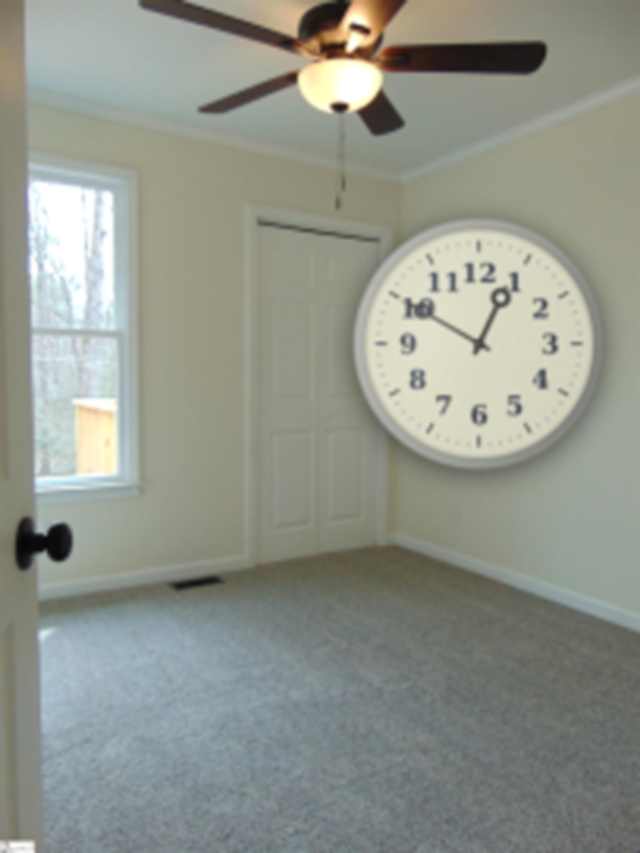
**12:50**
